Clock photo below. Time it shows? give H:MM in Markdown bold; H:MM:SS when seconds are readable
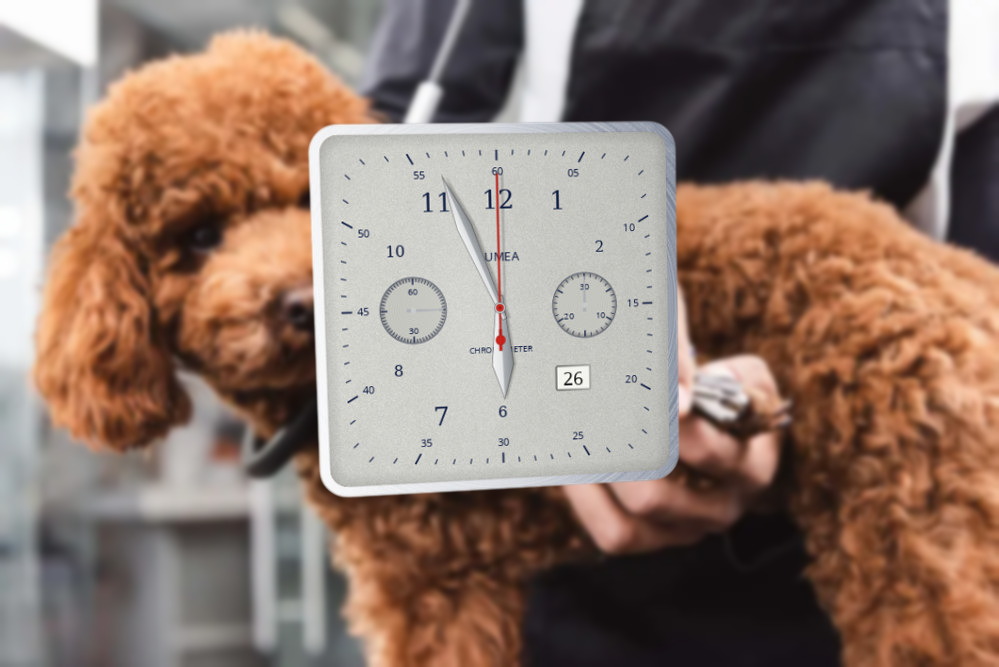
**5:56:15**
